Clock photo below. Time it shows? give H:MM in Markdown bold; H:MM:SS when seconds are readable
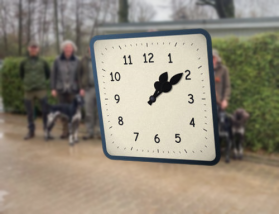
**1:09**
